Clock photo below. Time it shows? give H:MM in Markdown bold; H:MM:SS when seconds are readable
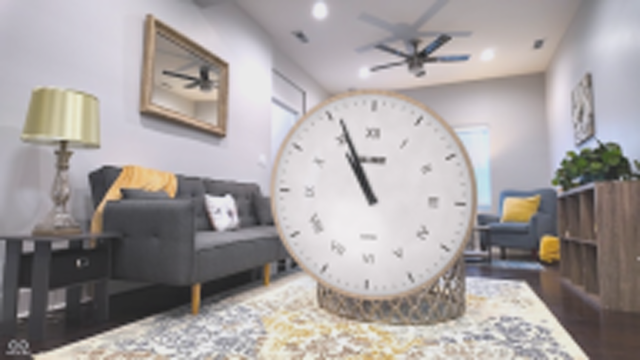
**10:56**
